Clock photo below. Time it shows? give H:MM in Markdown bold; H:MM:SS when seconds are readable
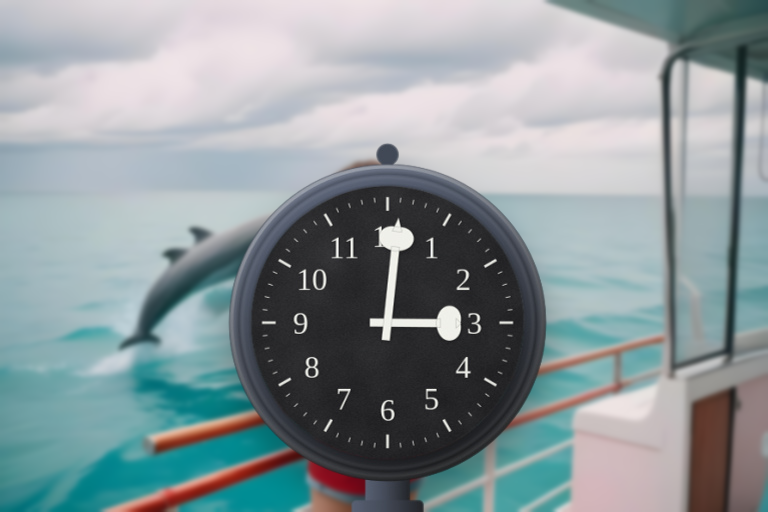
**3:01**
